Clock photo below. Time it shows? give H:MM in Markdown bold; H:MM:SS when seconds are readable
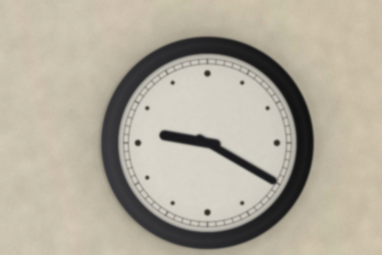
**9:20**
